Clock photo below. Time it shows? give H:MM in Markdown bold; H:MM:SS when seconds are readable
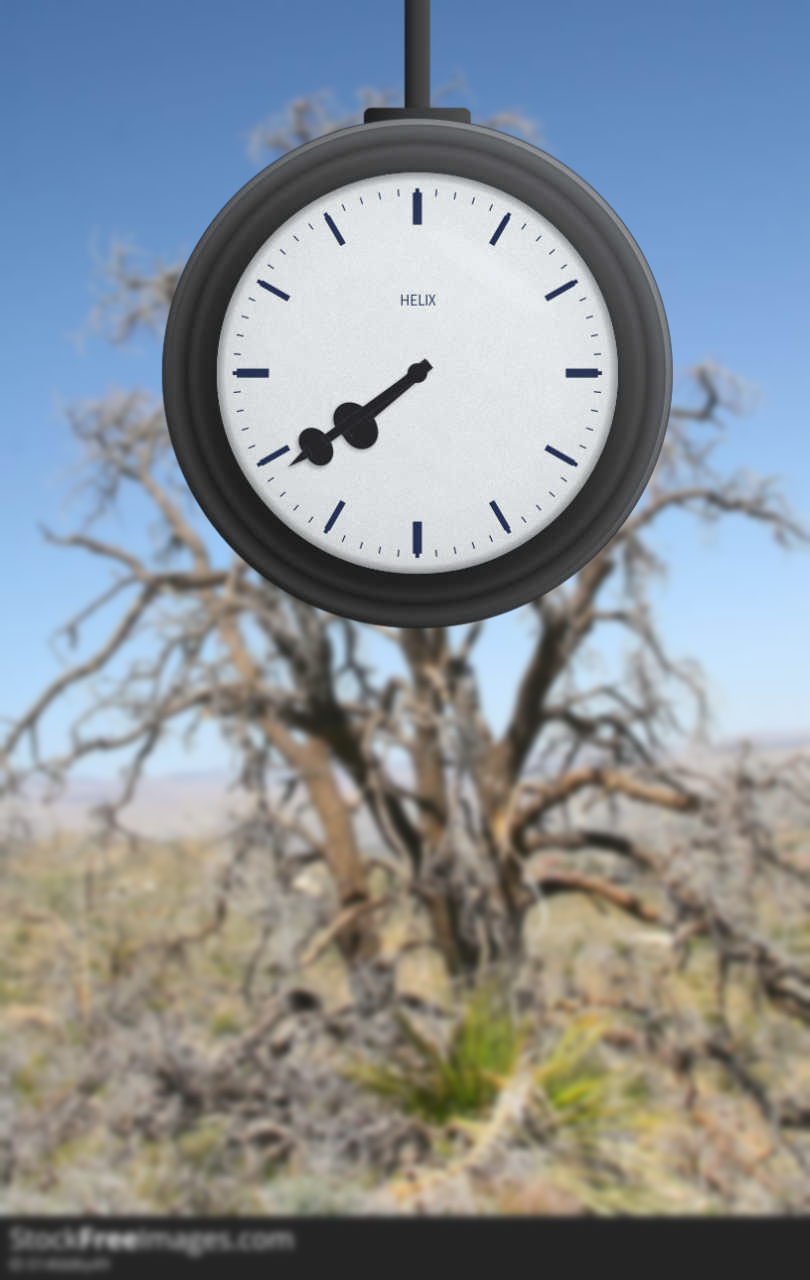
**7:39**
